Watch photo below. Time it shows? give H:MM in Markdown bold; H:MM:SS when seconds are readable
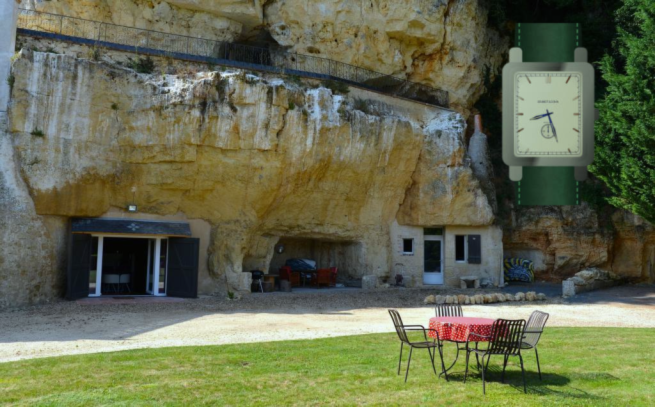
**8:27**
